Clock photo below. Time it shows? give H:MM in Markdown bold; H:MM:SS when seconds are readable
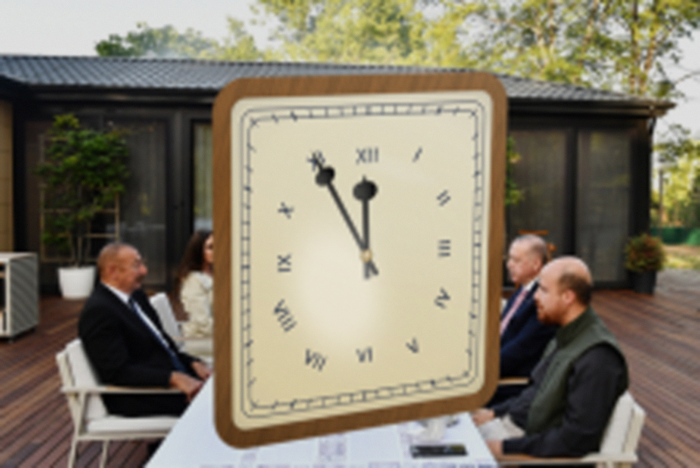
**11:55**
